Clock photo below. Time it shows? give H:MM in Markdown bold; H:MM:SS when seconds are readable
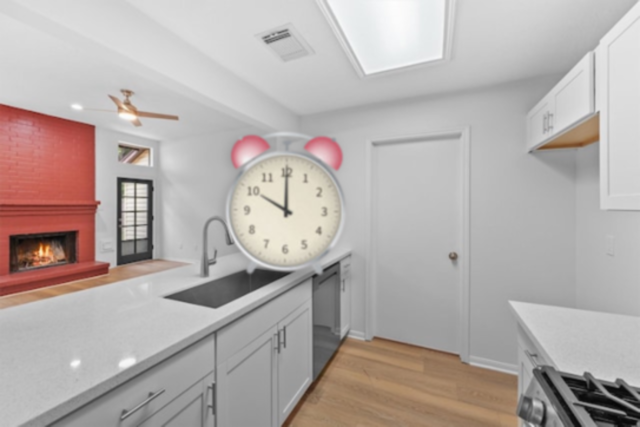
**10:00**
